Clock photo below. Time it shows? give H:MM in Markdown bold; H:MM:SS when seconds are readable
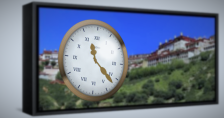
**11:22**
